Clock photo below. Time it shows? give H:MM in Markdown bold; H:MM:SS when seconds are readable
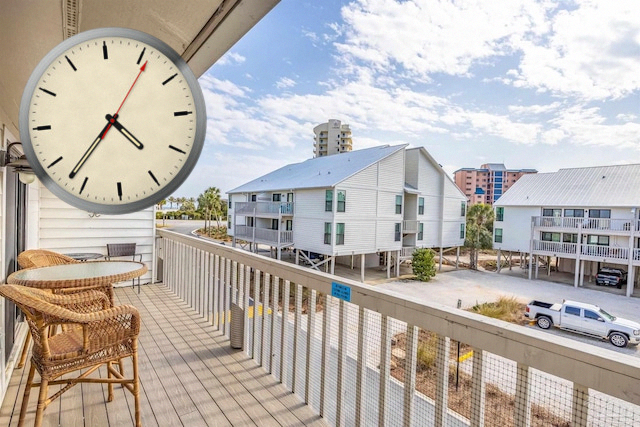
**4:37:06**
